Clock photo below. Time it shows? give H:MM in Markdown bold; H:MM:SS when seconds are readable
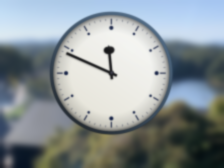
**11:49**
